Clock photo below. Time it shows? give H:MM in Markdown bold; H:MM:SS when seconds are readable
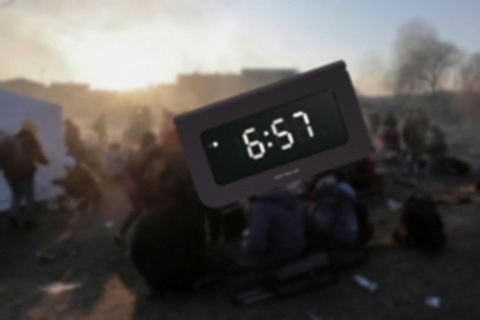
**6:57**
